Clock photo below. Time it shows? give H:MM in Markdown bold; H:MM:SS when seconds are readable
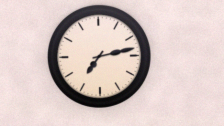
**7:13**
